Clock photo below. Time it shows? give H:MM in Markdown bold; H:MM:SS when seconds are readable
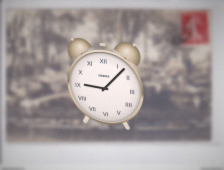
**9:07**
